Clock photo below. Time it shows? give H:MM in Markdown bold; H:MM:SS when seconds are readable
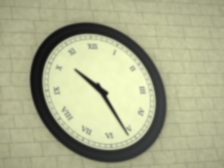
**10:26**
